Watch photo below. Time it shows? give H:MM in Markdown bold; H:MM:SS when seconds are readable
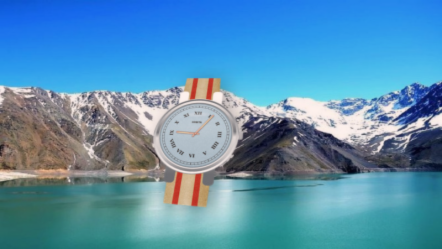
**9:06**
